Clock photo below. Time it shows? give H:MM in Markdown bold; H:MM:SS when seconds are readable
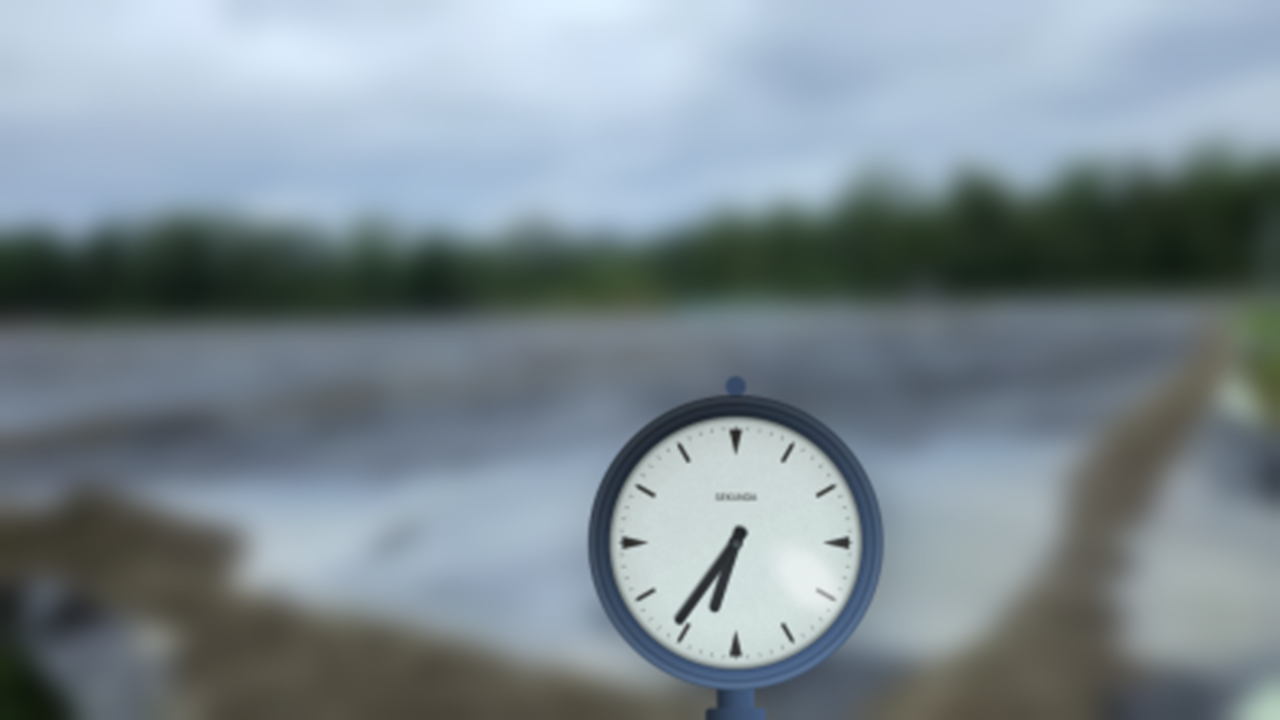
**6:36**
